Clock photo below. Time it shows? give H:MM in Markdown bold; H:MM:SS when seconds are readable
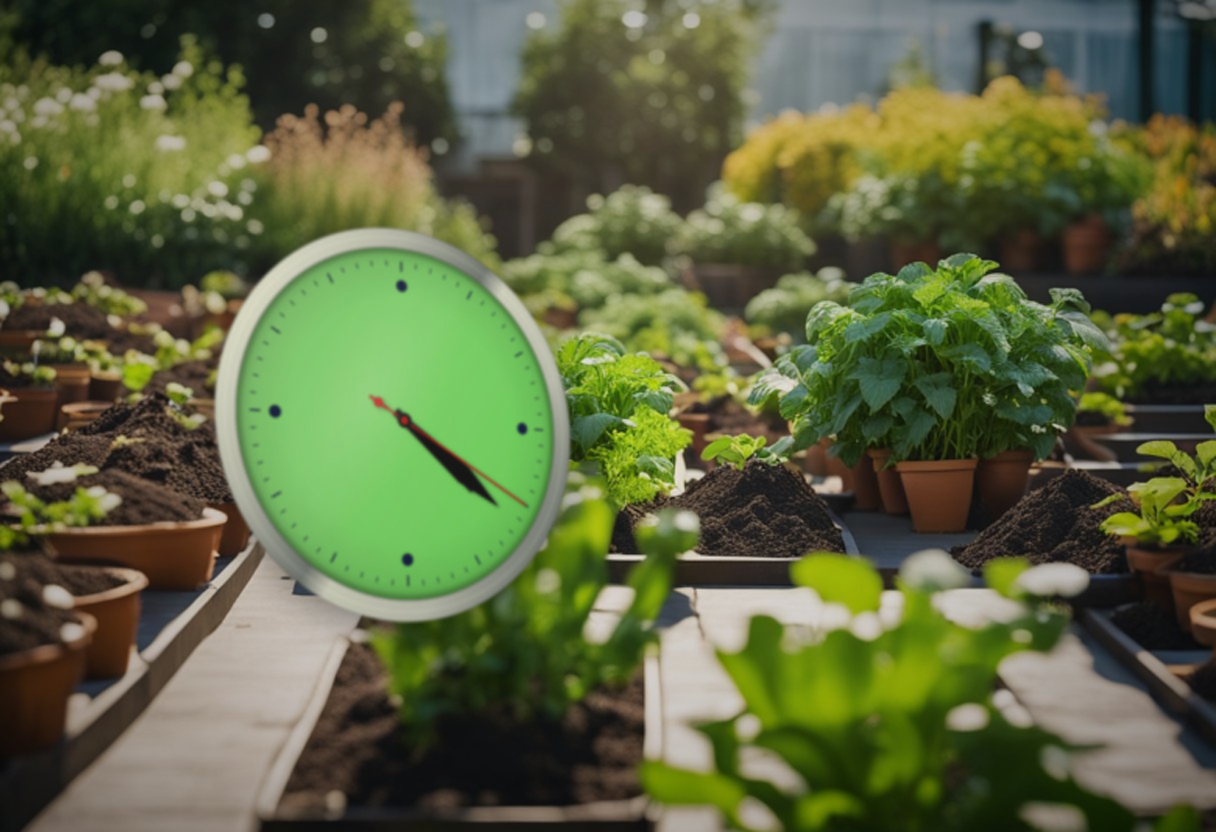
**4:21:20**
